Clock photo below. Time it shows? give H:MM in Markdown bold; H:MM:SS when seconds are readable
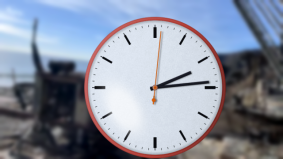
**2:14:01**
